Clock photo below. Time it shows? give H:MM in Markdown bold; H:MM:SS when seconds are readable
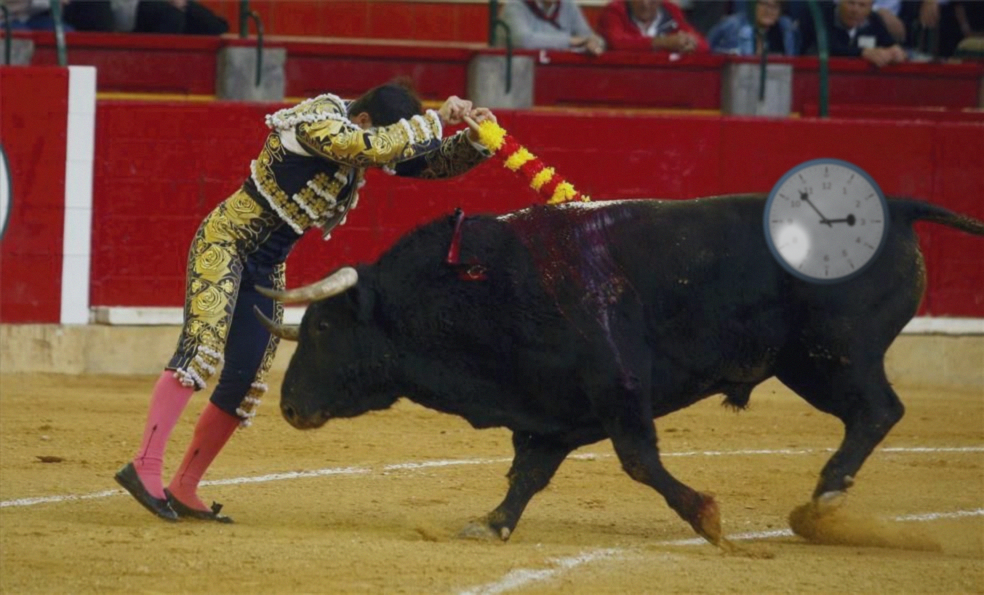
**2:53**
